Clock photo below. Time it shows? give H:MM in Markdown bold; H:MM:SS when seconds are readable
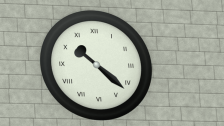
**10:22**
